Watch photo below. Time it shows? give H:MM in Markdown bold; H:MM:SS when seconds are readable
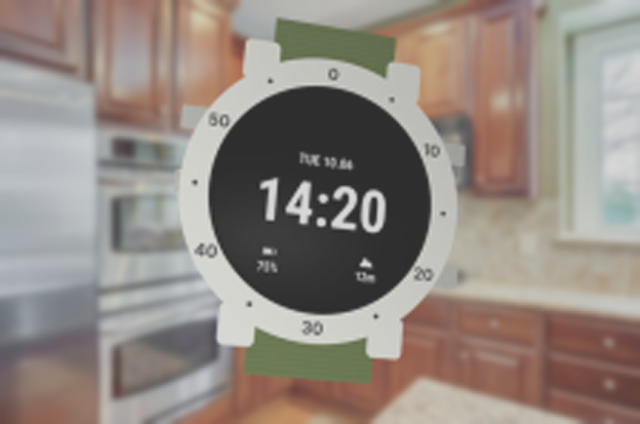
**14:20**
